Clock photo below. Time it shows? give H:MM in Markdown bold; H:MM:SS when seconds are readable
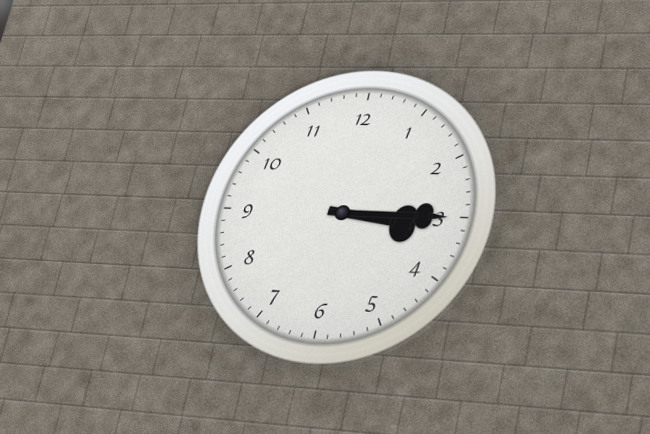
**3:15**
